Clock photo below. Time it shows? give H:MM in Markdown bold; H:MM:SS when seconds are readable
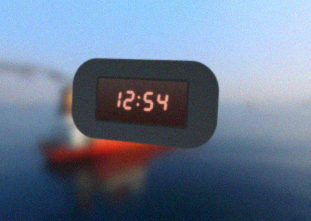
**12:54**
